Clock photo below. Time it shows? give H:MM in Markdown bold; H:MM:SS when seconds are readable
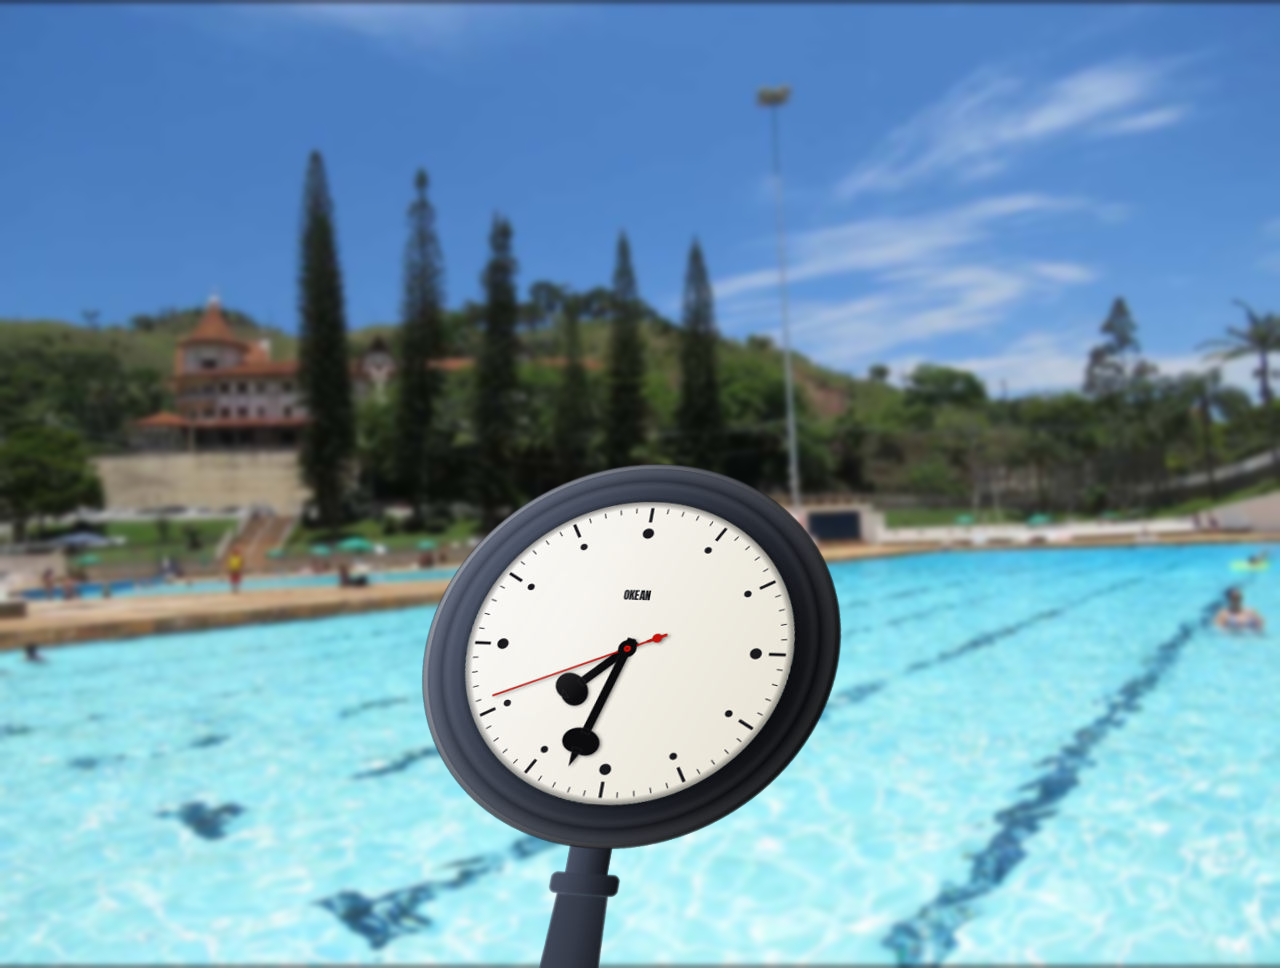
**7:32:41**
